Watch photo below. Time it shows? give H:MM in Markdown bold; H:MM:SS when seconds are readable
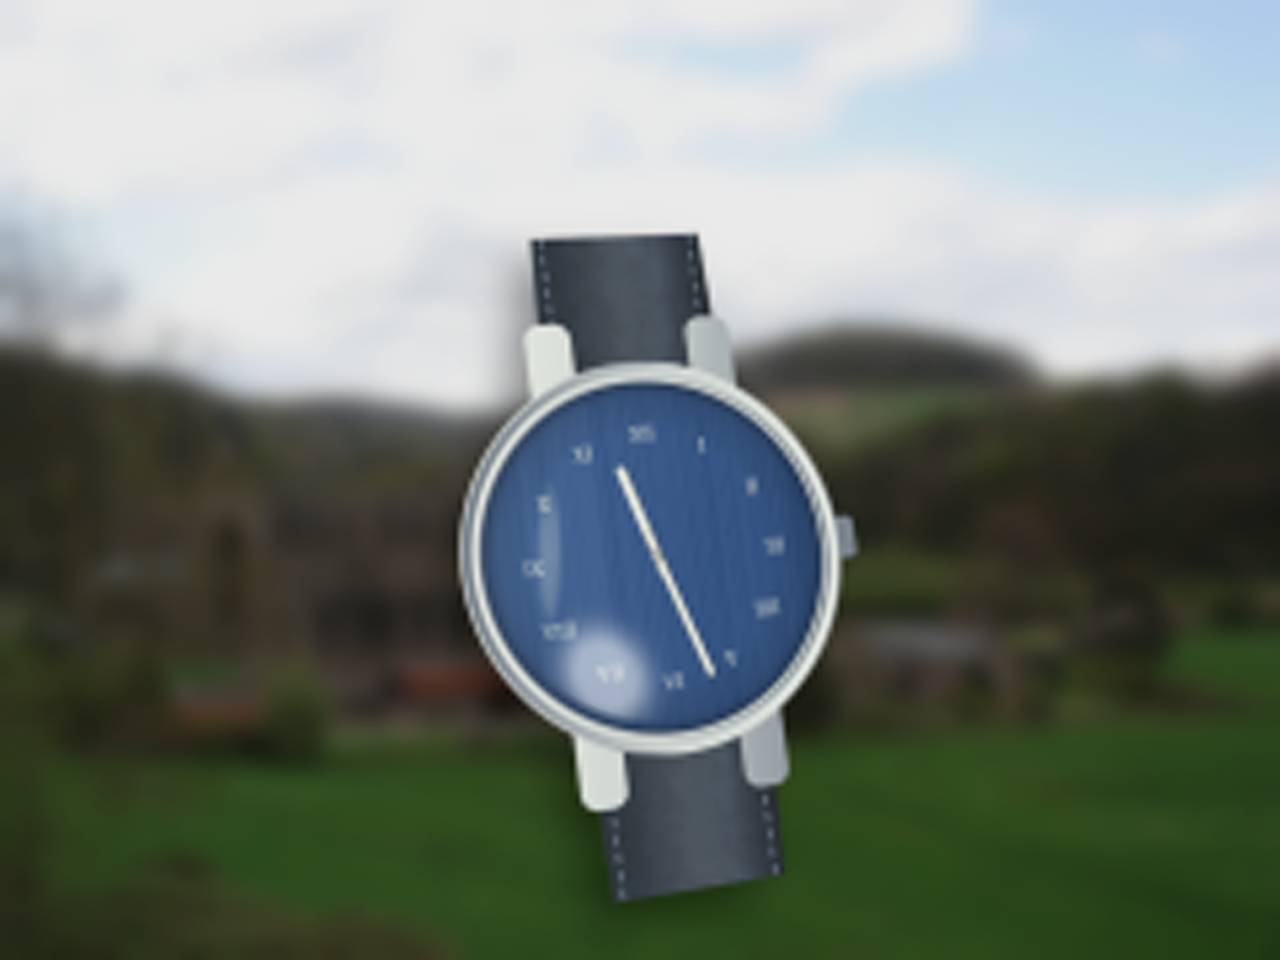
**11:27**
